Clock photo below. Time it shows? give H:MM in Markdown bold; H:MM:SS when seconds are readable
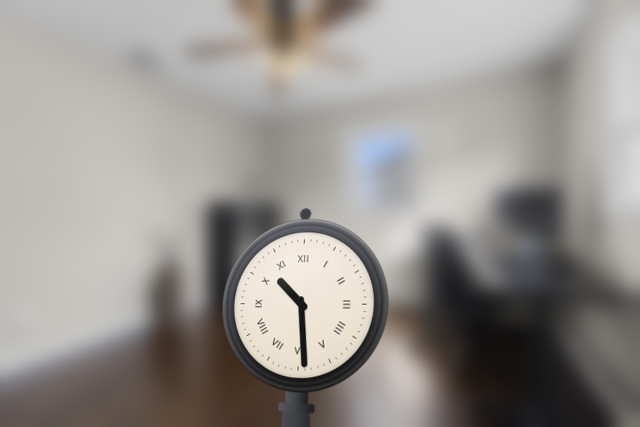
**10:29**
